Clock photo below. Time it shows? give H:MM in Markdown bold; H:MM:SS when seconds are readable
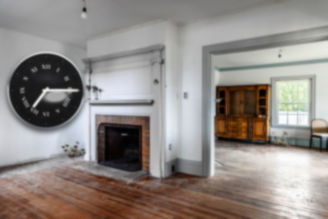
**7:15**
